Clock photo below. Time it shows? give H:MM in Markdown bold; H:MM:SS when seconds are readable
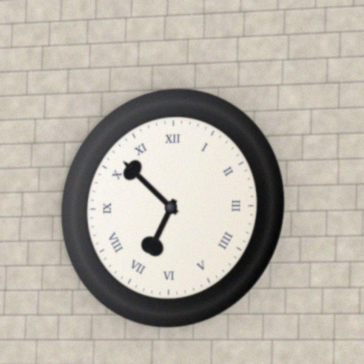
**6:52**
